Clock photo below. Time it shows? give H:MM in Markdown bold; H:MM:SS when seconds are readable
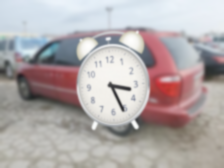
**3:26**
